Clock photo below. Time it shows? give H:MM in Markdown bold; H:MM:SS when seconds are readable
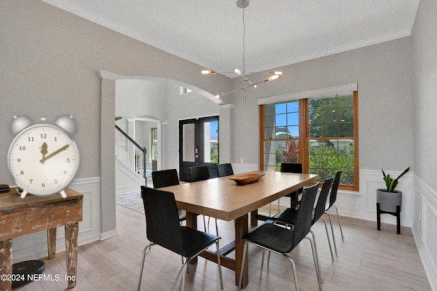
**12:10**
